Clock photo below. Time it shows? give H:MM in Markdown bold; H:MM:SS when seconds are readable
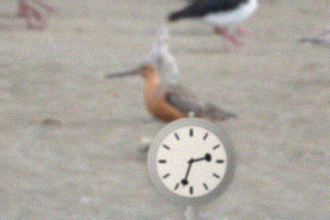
**2:33**
